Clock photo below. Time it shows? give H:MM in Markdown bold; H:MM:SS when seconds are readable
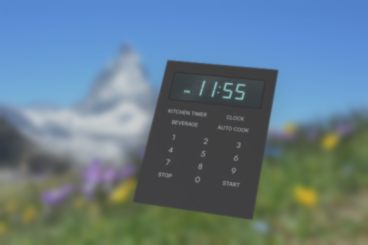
**11:55**
